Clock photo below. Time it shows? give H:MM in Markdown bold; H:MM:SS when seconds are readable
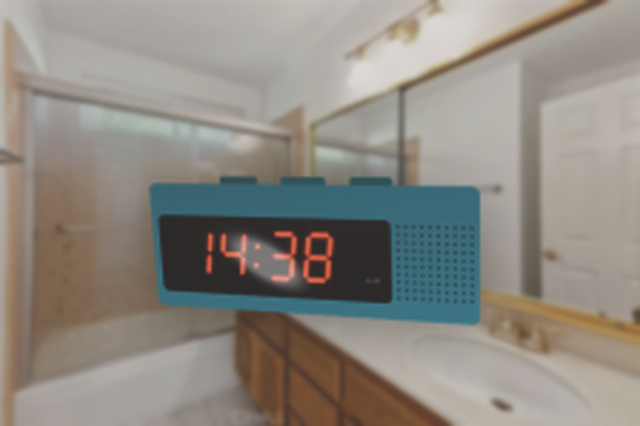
**14:38**
